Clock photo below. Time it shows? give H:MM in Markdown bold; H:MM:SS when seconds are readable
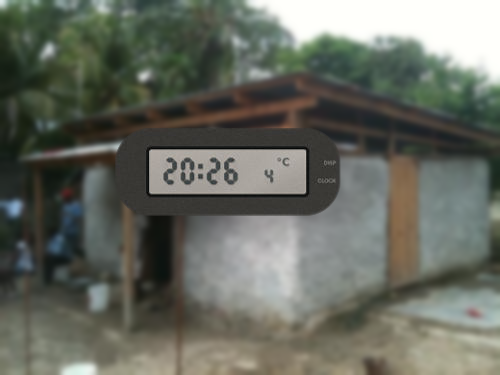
**20:26**
